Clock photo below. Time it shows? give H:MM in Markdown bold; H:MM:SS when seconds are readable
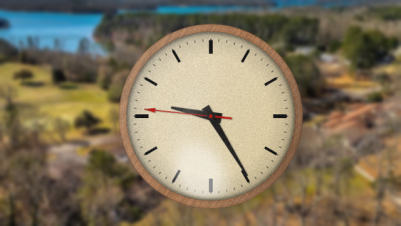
**9:24:46**
